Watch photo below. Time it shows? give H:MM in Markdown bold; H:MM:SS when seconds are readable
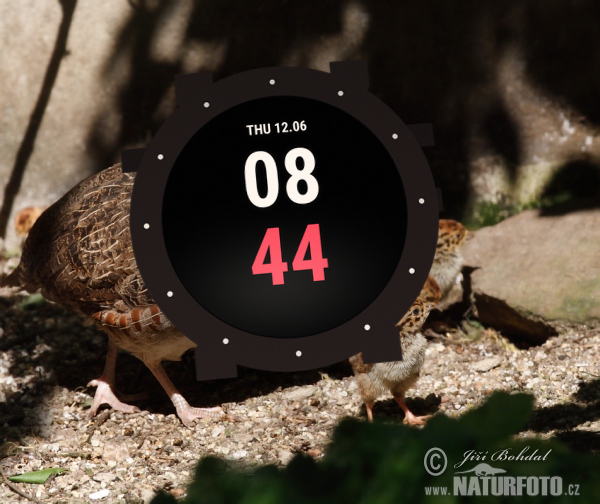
**8:44**
